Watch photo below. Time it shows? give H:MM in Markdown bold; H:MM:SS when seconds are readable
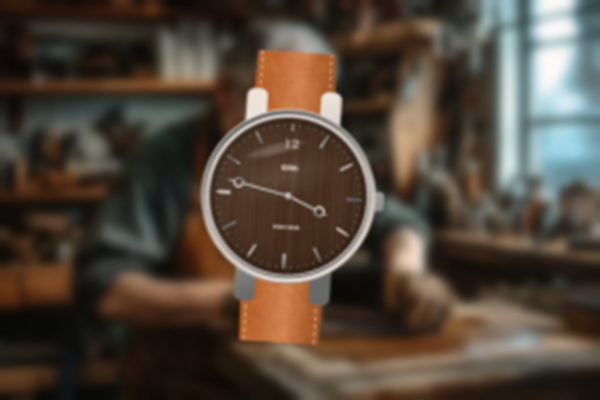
**3:47**
